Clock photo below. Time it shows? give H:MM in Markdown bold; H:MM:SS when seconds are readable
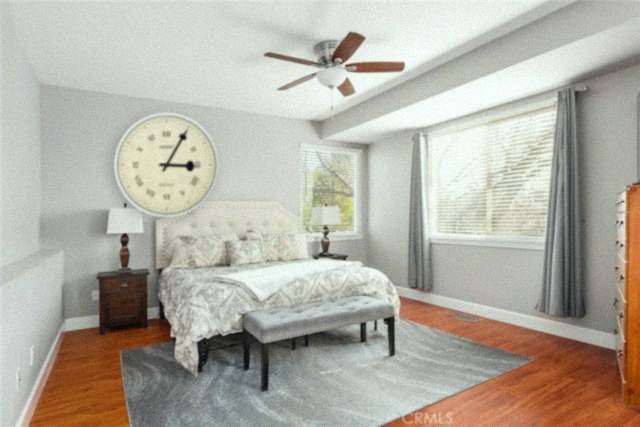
**3:05**
